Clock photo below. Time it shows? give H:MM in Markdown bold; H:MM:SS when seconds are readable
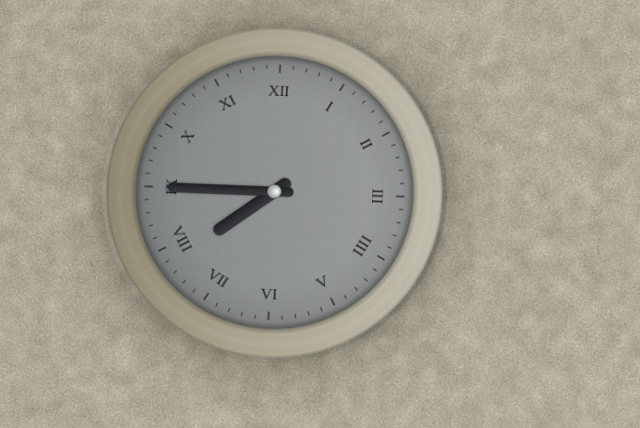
**7:45**
